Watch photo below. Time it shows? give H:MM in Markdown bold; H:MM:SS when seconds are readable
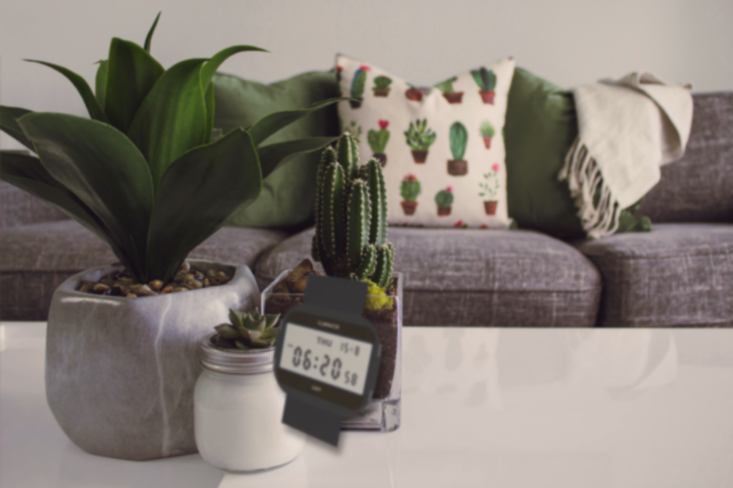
**6:20**
